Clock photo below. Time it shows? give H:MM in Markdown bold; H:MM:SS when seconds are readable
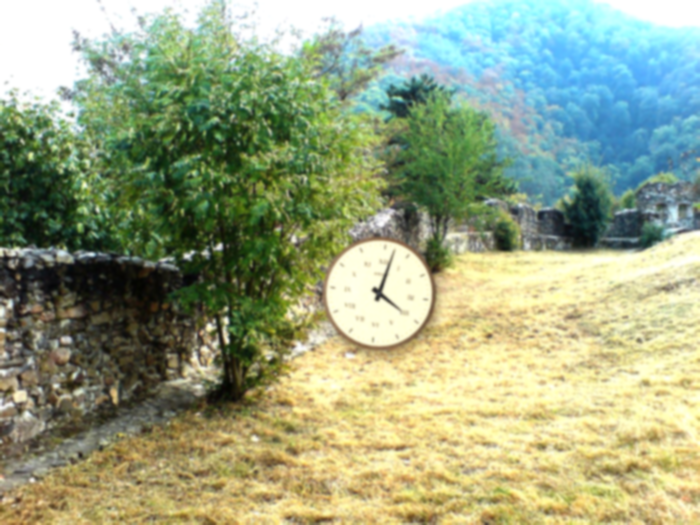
**4:02**
